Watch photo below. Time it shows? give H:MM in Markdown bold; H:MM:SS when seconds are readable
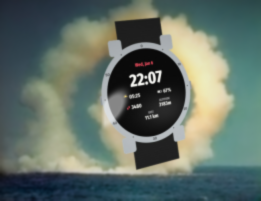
**22:07**
